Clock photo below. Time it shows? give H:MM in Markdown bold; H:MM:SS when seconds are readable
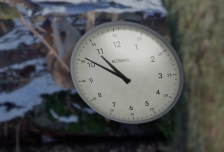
**10:51**
